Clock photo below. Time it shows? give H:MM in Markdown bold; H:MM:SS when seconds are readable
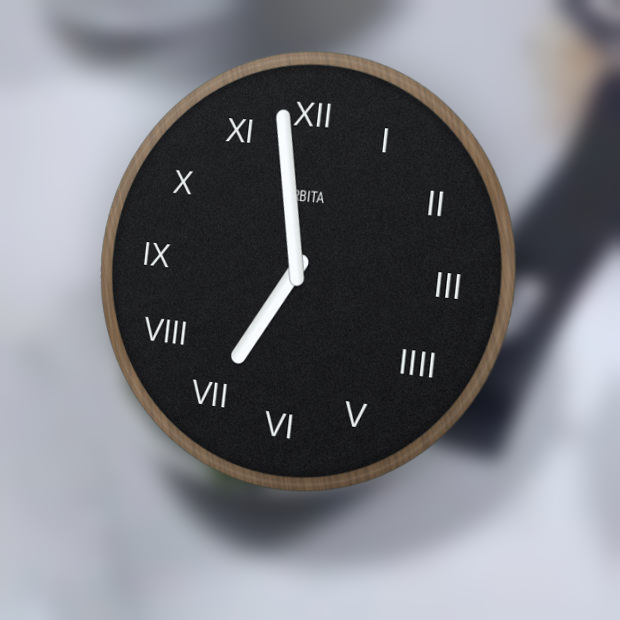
**6:58**
